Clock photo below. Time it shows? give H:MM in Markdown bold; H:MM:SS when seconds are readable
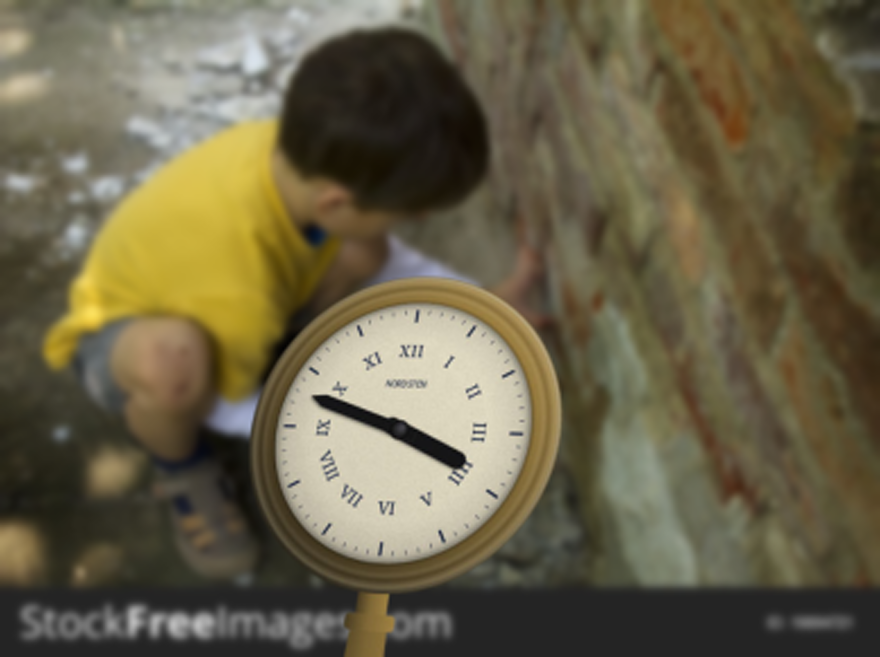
**3:48**
